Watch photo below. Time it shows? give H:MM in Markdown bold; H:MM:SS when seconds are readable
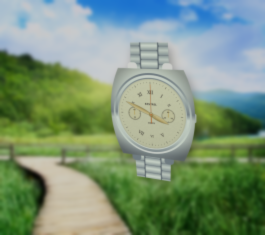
**3:49**
